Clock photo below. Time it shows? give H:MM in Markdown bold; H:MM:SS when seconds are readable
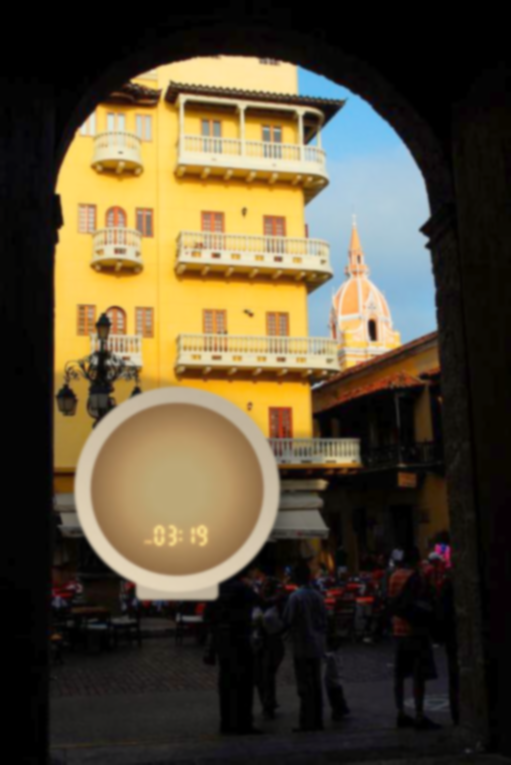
**3:19**
